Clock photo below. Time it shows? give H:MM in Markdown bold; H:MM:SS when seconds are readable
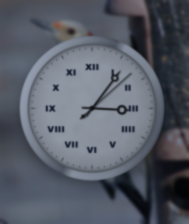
**3:06:08**
